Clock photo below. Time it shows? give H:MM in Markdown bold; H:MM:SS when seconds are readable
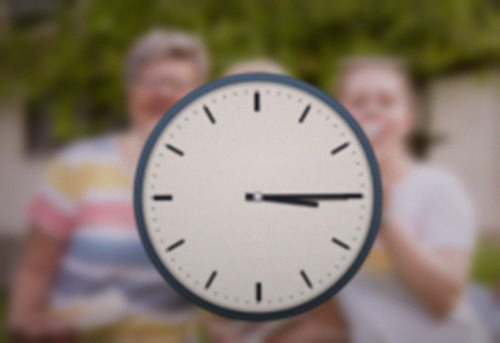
**3:15**
